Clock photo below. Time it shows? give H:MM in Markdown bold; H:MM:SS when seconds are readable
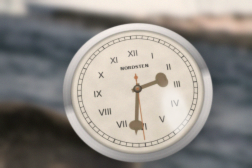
**2:31:30**
